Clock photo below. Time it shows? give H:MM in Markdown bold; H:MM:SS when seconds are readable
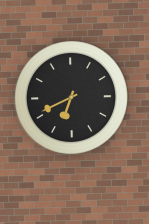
**6:41**
